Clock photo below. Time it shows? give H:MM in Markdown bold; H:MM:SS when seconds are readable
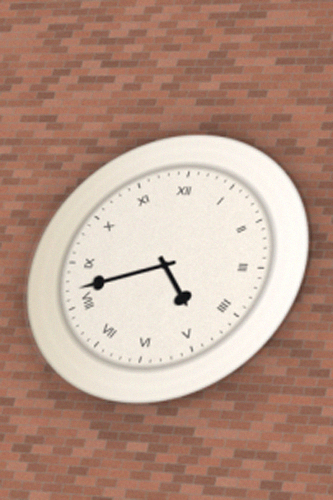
**4:42**
